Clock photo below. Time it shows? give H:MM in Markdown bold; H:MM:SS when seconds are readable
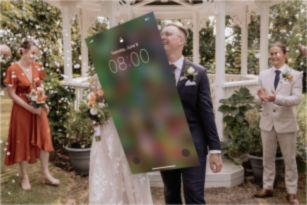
**8:00**
